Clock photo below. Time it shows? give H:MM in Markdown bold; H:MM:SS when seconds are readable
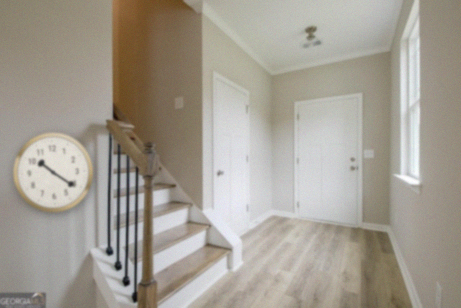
**10:21**
